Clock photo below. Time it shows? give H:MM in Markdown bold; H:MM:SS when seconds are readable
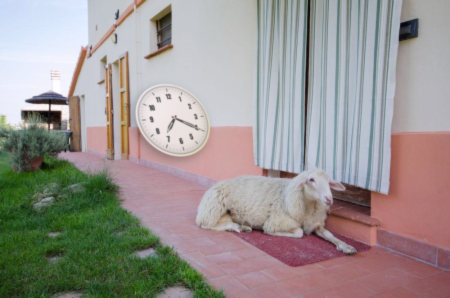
**7:20**
